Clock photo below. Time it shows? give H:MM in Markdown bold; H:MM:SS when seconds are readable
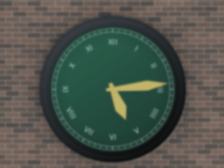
**5:14**
